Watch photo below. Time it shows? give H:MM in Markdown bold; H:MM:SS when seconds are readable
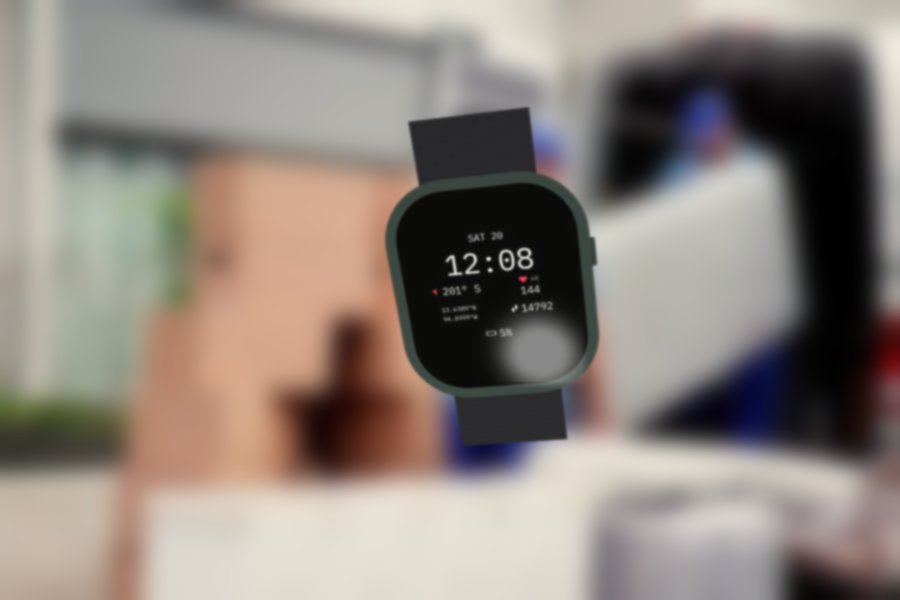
**12:08**
